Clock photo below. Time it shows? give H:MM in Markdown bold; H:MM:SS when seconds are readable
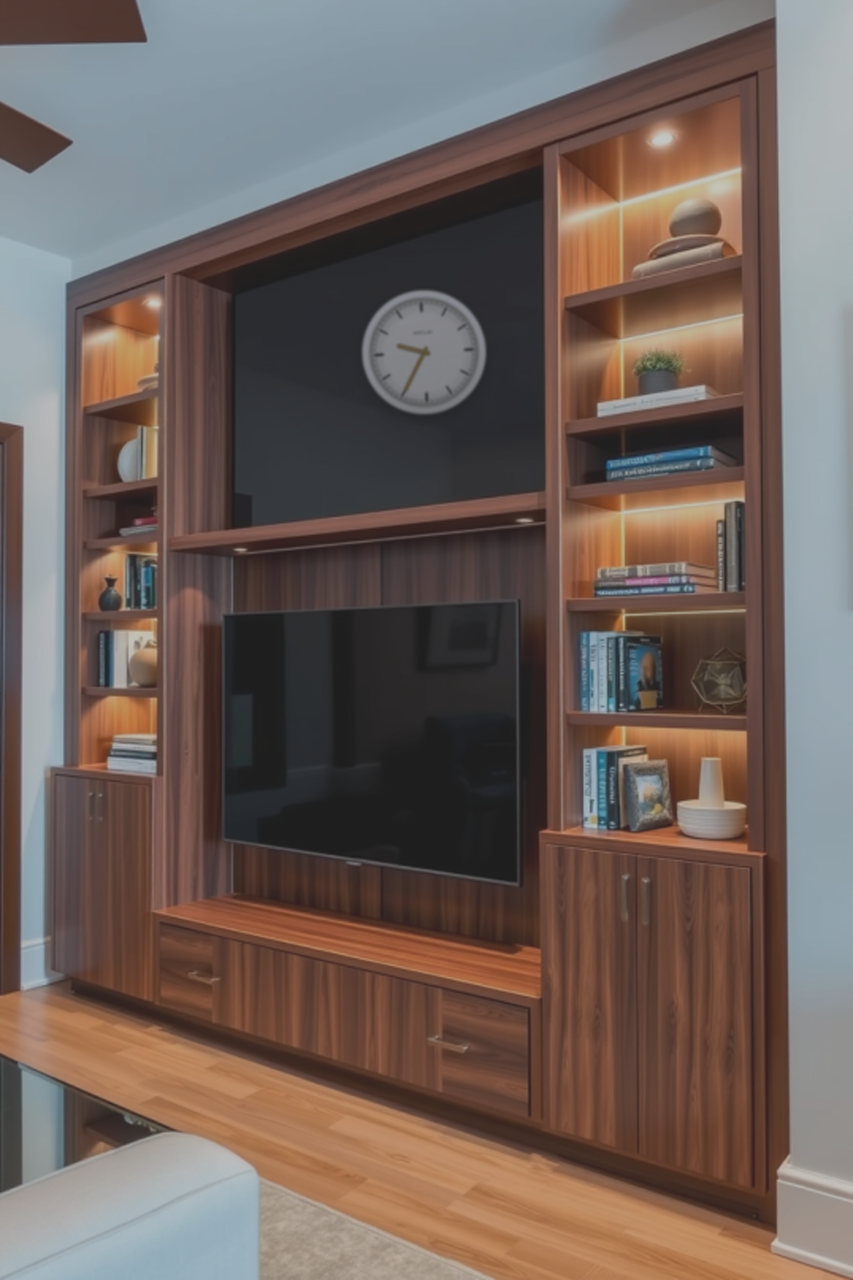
**9:35**
